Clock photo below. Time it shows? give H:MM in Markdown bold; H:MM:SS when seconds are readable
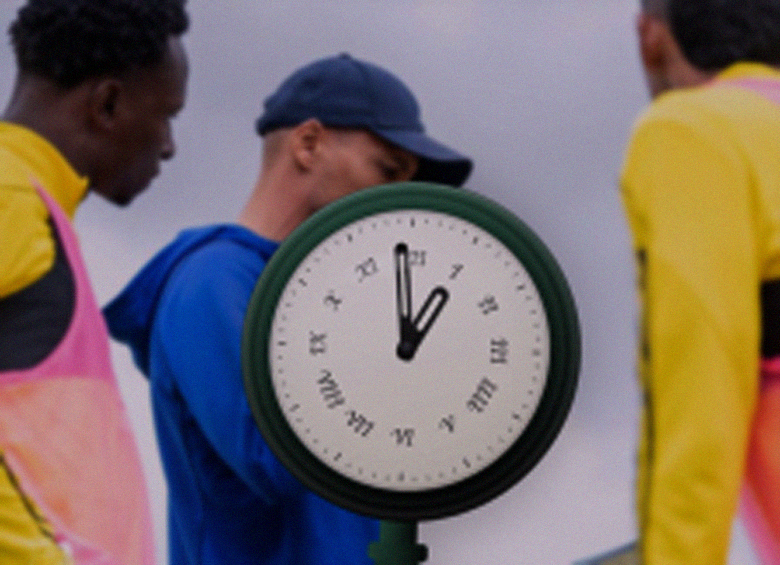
**12:59**
